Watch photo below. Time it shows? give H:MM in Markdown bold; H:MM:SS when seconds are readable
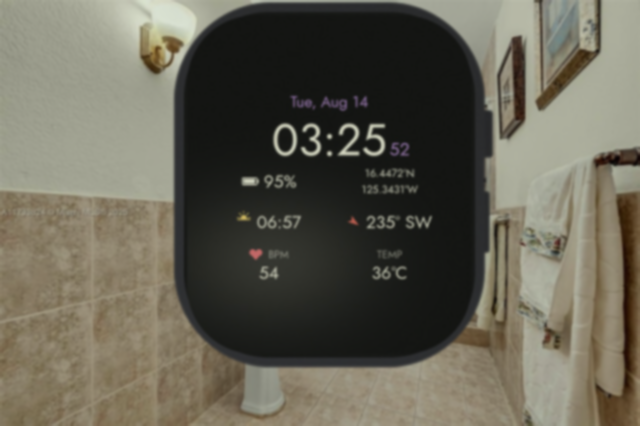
**3:25:52**
